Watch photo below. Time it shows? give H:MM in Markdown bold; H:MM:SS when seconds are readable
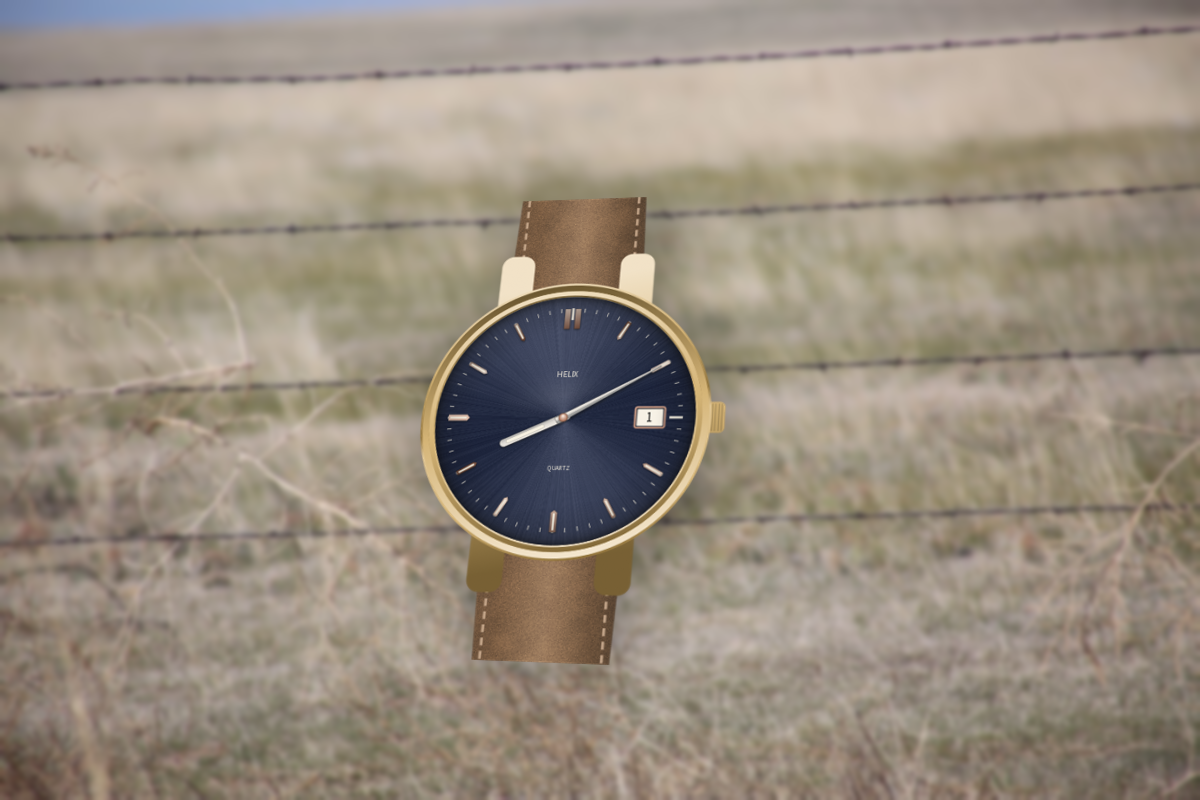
**8:10**
